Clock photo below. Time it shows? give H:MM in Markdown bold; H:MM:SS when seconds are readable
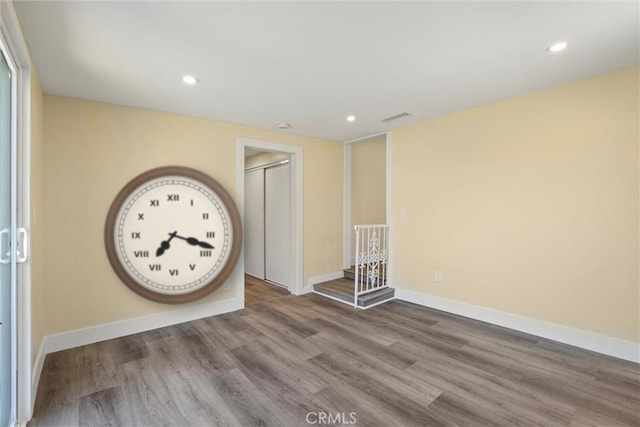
**7:18**
